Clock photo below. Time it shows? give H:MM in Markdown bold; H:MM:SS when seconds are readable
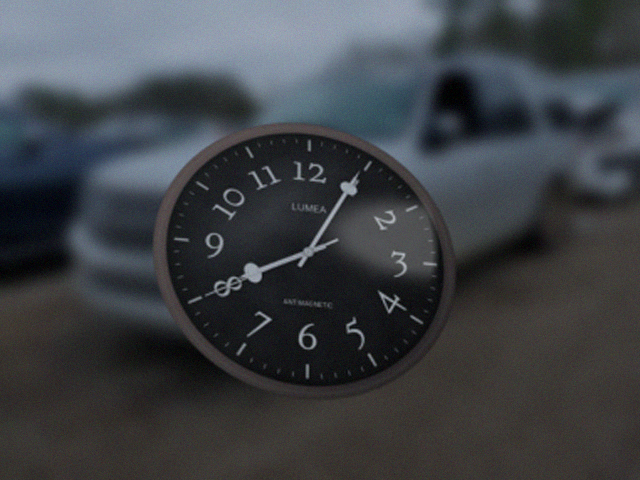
**8:04:40**
